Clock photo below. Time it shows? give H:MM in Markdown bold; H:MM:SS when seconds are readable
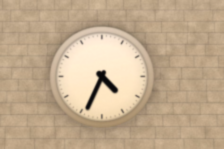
**4:34**
